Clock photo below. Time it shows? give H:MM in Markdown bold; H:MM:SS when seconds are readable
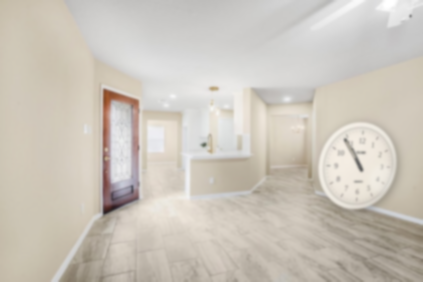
**10:54**
